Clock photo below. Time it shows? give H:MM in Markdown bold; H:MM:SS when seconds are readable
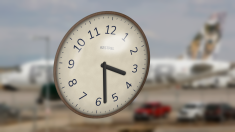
**3:28**
